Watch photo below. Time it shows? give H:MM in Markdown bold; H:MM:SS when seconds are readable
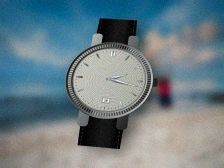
**2:17**
